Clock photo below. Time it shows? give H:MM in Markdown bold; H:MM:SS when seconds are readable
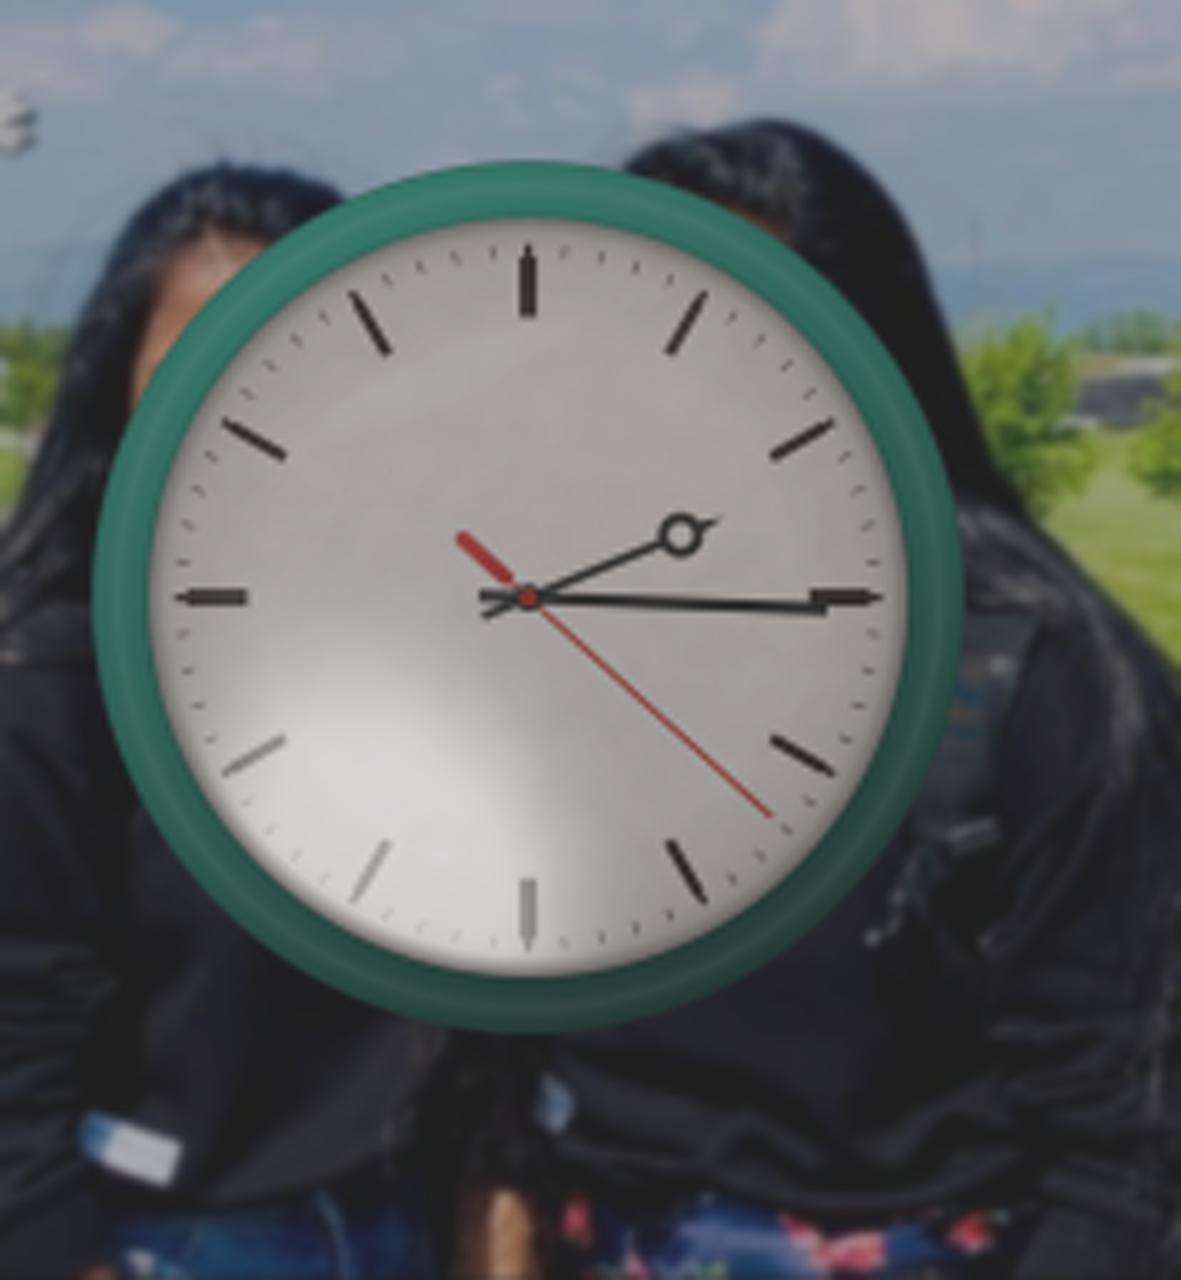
**2:15:22**
